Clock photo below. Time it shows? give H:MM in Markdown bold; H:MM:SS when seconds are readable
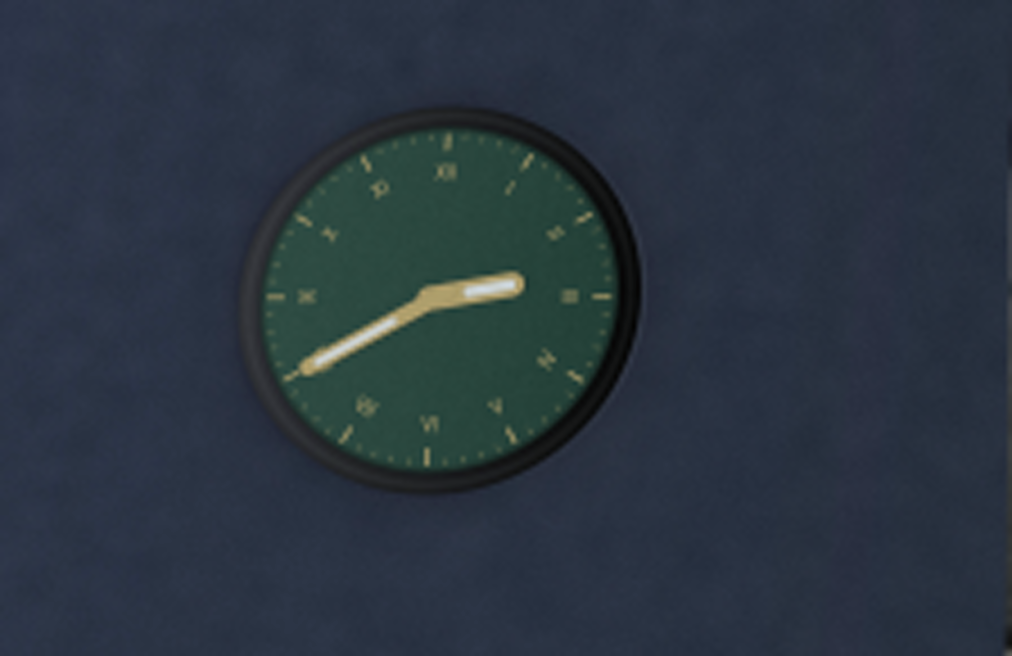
**2:40**
